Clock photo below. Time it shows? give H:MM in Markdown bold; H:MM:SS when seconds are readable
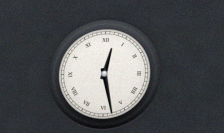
**12:28**
